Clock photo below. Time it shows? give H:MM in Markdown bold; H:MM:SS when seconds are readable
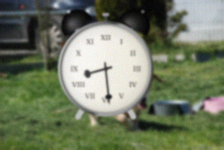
**8:29**
